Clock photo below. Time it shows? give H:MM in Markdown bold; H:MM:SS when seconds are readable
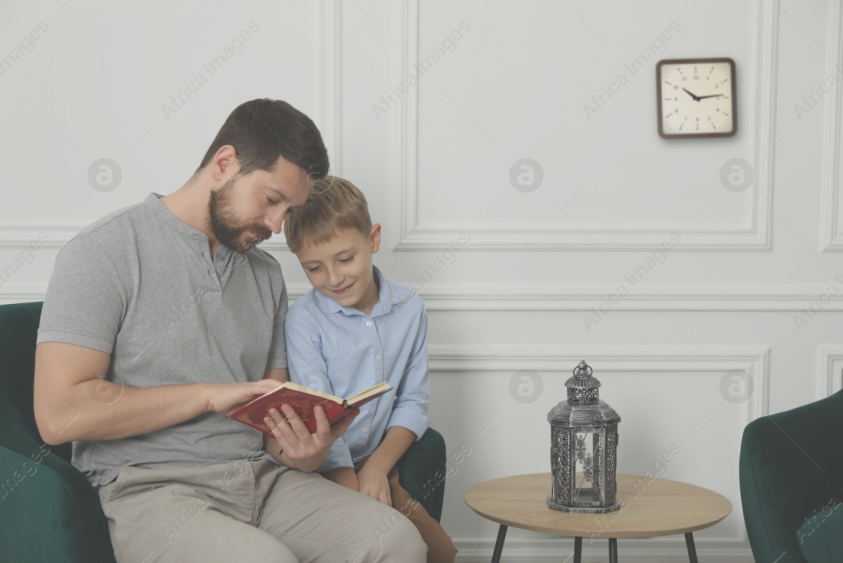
**10:14**
